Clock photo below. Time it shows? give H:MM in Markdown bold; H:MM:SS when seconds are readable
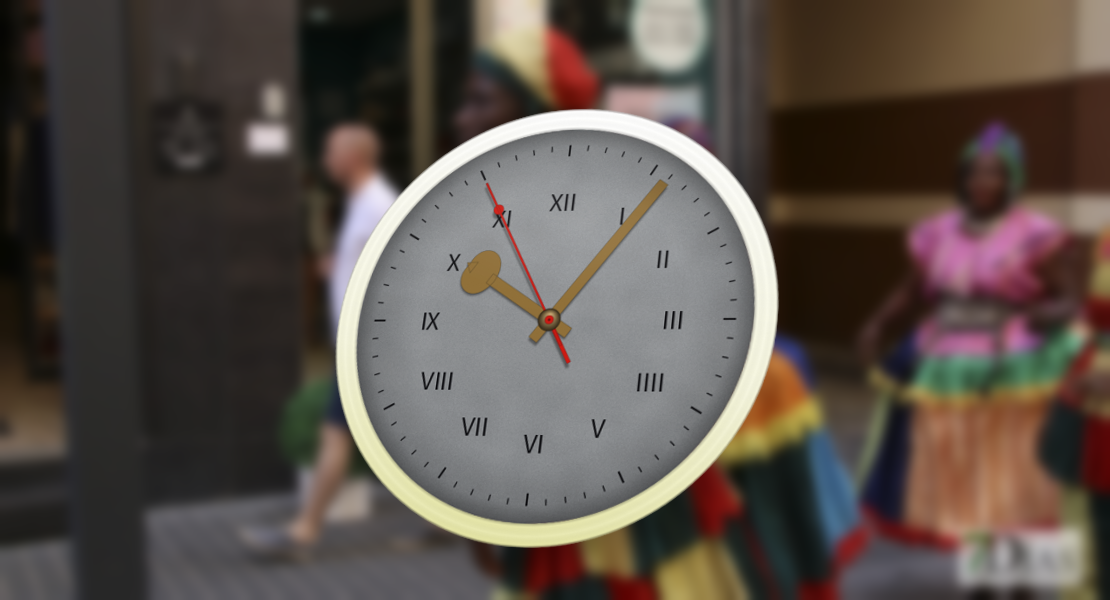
**10:05:55**
